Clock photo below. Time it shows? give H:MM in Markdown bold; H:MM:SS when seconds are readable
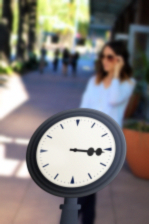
**3:16**
